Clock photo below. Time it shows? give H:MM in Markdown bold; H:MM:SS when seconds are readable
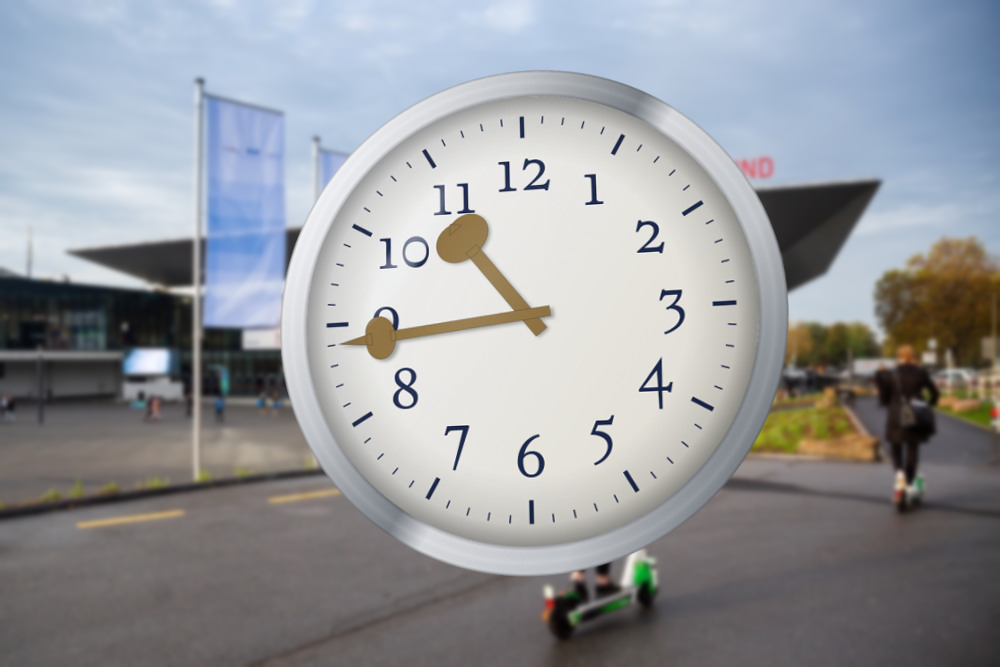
**10:44**
